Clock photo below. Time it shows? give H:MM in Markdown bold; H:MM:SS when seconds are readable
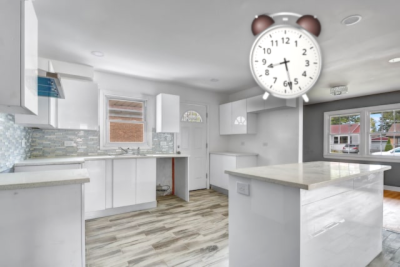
**8:28**
